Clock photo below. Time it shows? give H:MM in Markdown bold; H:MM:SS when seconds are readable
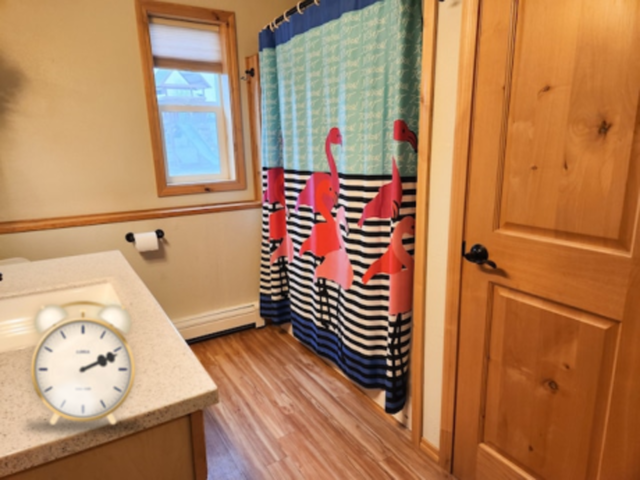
**2:11**
